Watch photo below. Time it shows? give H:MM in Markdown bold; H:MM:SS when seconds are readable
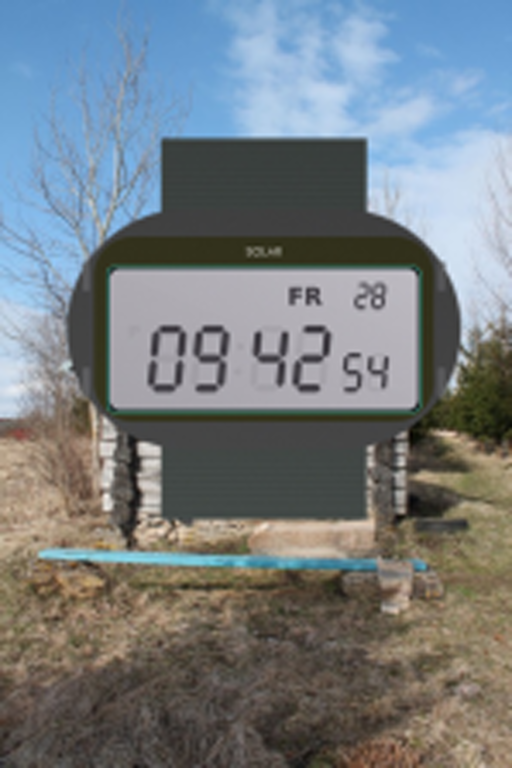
**9:42:54**
